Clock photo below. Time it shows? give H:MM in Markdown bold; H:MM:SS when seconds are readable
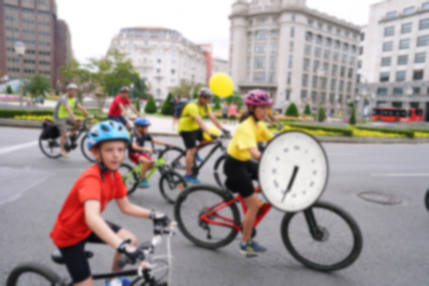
**6:34**
